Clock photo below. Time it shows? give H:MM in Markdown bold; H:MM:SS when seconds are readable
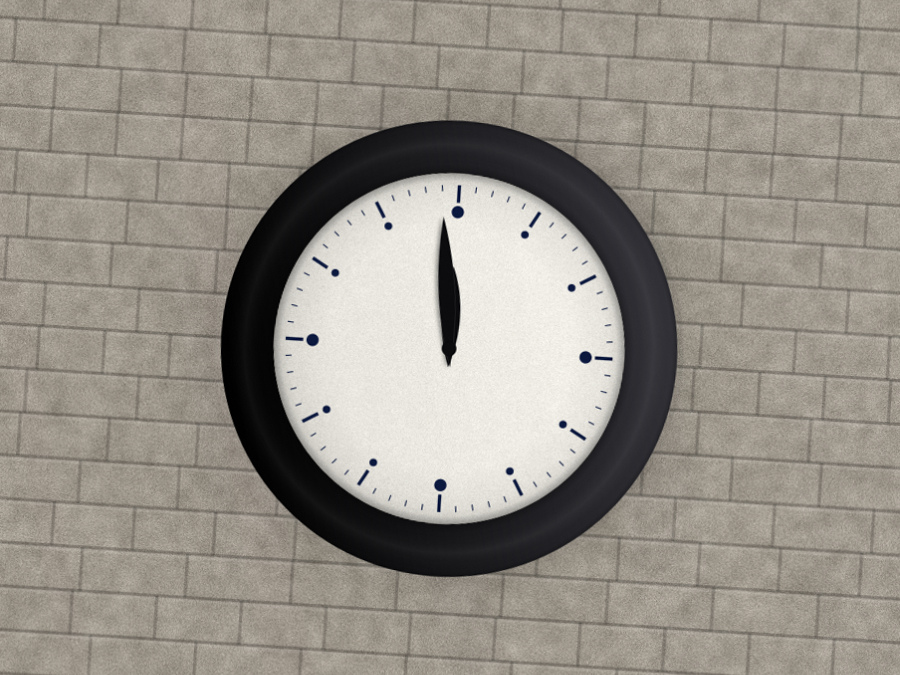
**11:59**
